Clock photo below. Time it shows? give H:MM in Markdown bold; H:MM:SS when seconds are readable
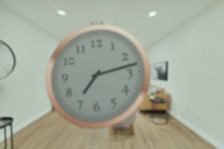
**7:13**
